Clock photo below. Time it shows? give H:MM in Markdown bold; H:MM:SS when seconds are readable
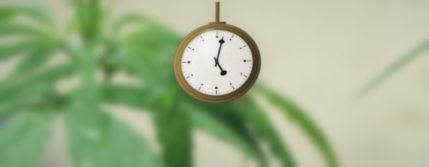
**5:02**
